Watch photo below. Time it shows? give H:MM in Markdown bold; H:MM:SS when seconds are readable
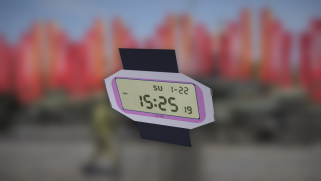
**15:25:19**
